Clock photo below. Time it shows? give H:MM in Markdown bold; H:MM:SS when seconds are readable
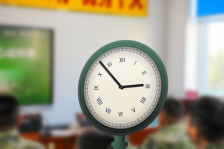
**2:53**
